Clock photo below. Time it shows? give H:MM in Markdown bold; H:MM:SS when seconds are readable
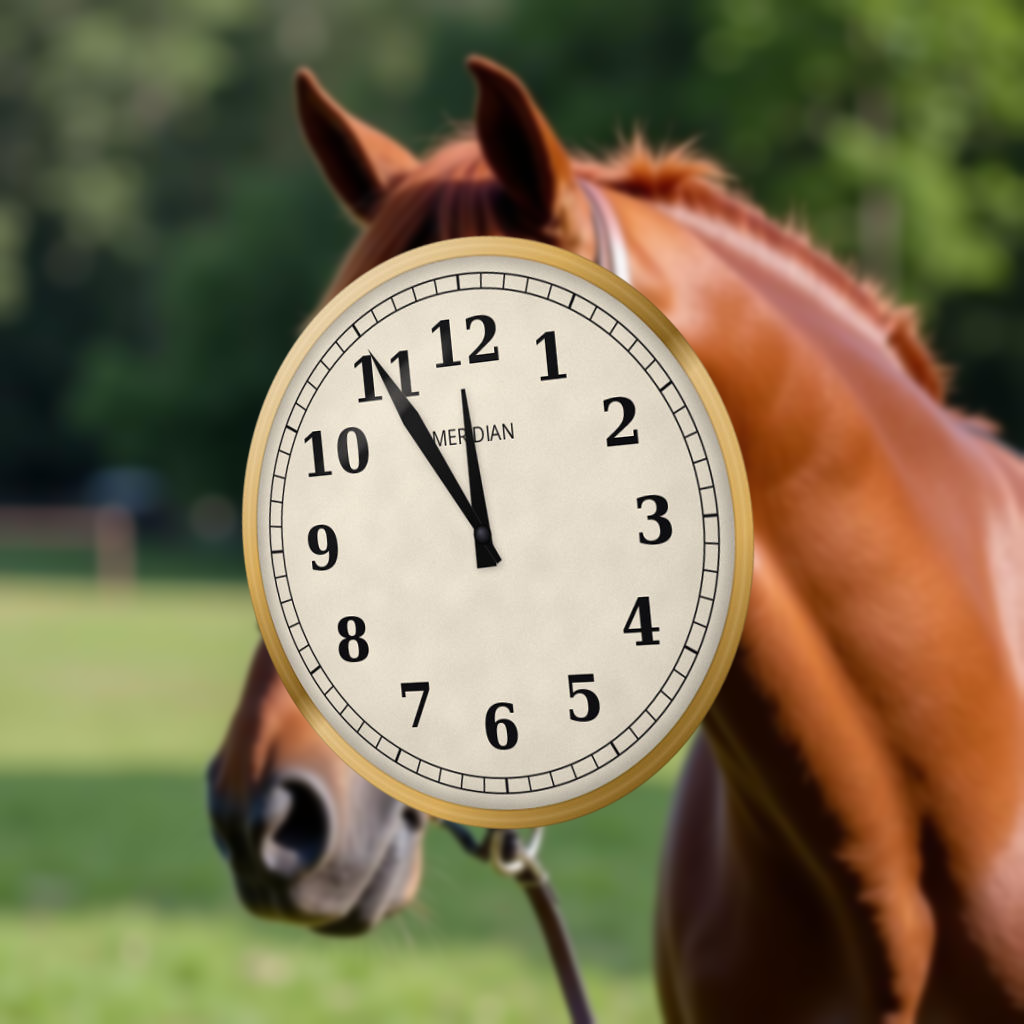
**11:55**
